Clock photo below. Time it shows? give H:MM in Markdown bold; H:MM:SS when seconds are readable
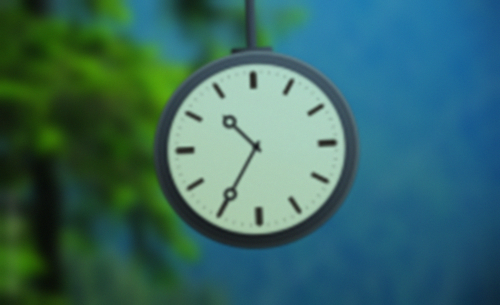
**10:35**
